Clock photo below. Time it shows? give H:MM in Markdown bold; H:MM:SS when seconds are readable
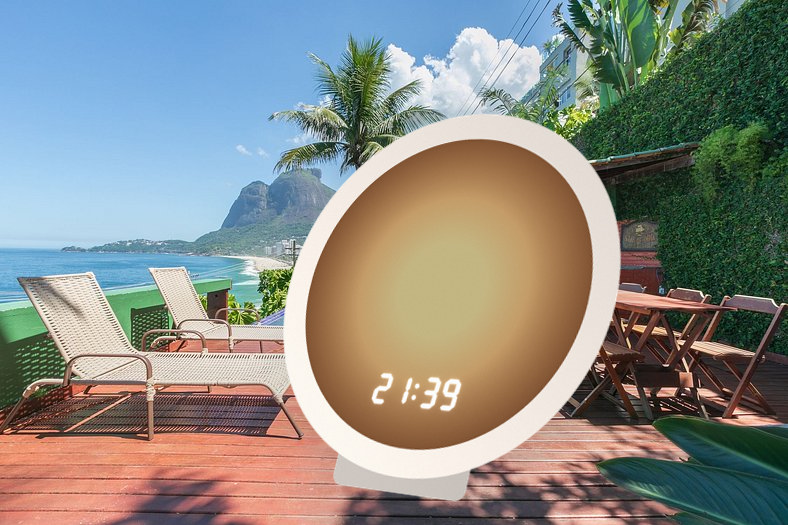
**21:39**
